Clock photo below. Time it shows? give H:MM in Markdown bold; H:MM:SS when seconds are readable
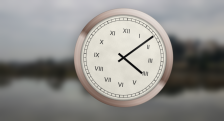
**4:08**
